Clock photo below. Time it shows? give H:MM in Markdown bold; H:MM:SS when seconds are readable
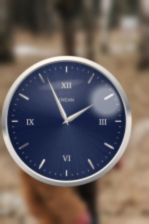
**1:56**
